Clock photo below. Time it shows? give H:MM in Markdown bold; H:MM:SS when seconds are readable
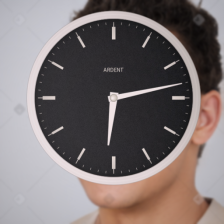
**6:13**
